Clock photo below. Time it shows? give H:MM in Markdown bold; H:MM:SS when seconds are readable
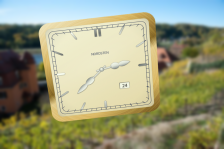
**2:38**
